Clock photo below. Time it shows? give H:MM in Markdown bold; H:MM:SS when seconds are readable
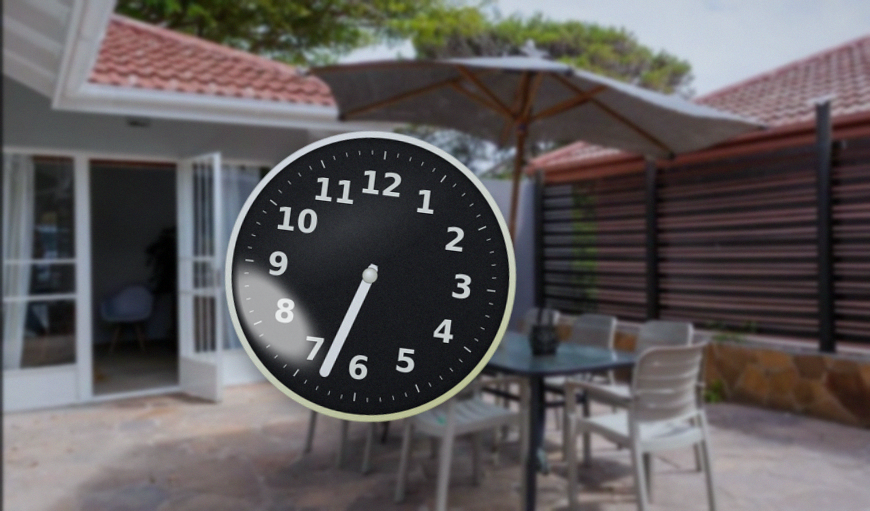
**6:33**
